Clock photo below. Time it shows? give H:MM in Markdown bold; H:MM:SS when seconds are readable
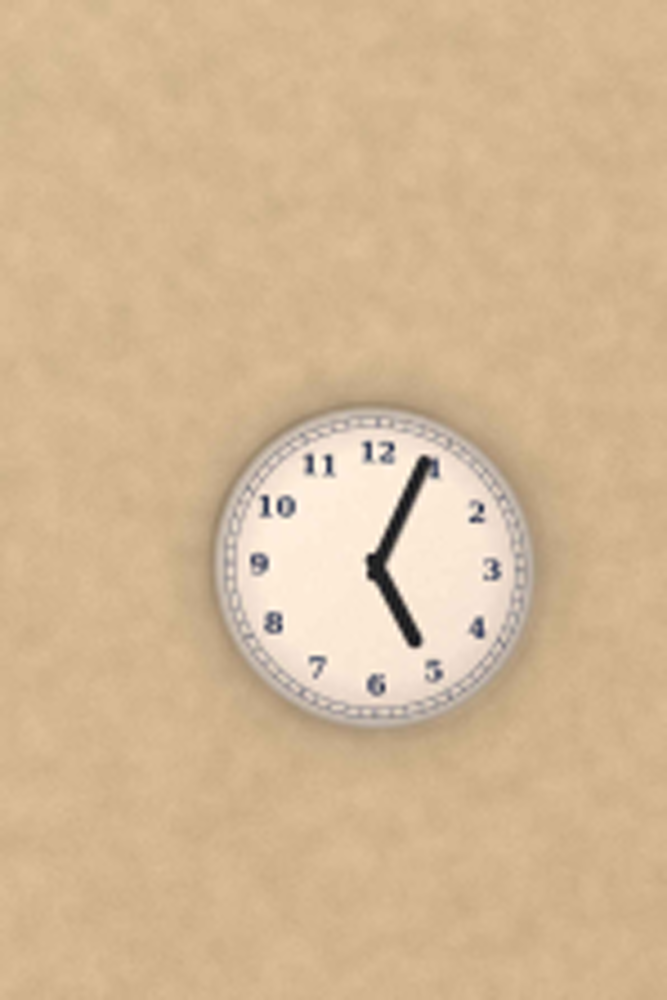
**5:04**
